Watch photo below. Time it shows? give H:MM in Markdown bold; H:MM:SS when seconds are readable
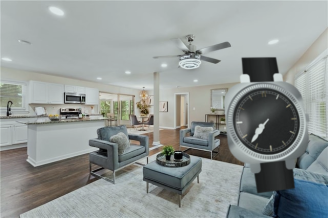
**7:37**
